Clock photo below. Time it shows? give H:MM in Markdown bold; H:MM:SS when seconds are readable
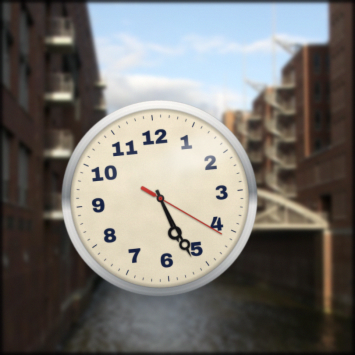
**5:26:21**
